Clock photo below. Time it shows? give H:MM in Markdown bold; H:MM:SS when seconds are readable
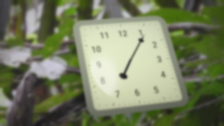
**7:06**
